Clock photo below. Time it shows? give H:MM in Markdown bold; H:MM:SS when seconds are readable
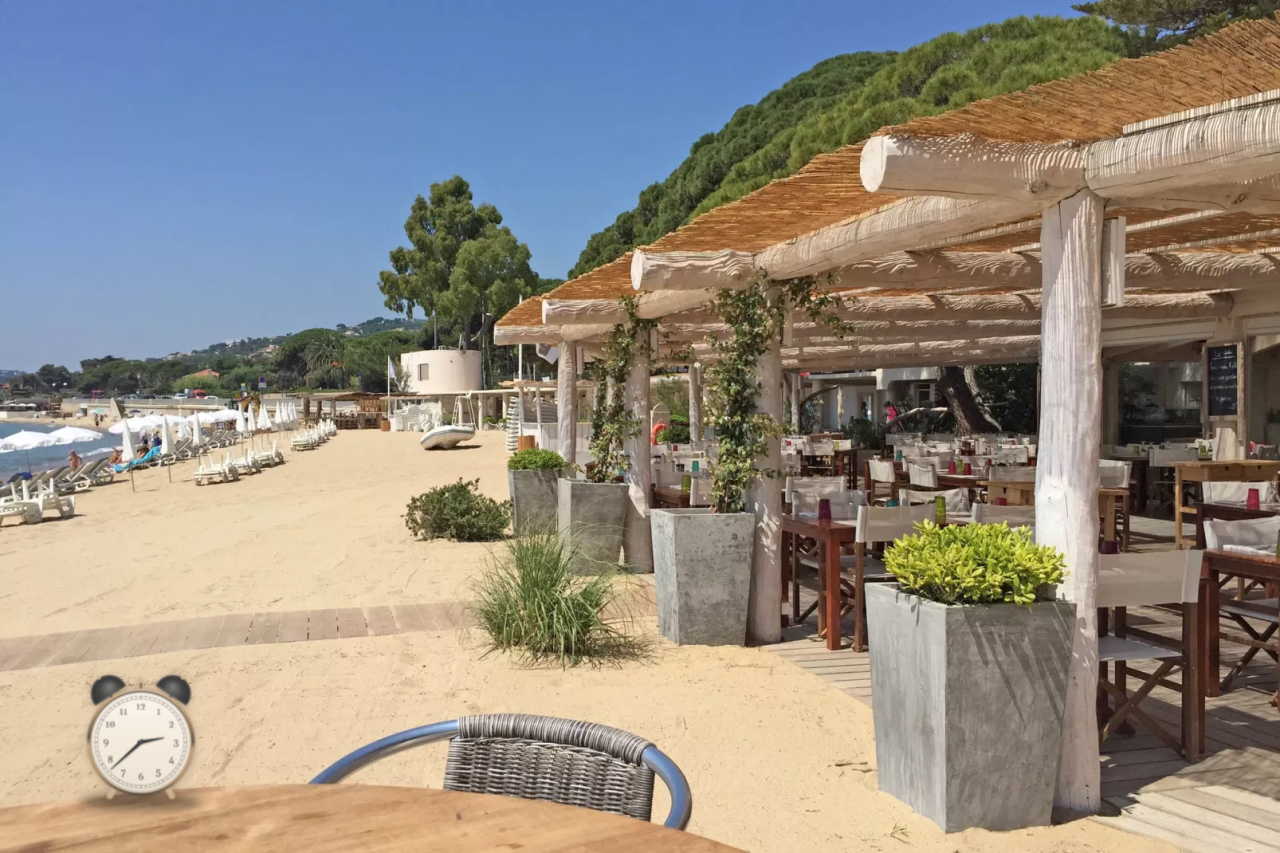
**2:38**
